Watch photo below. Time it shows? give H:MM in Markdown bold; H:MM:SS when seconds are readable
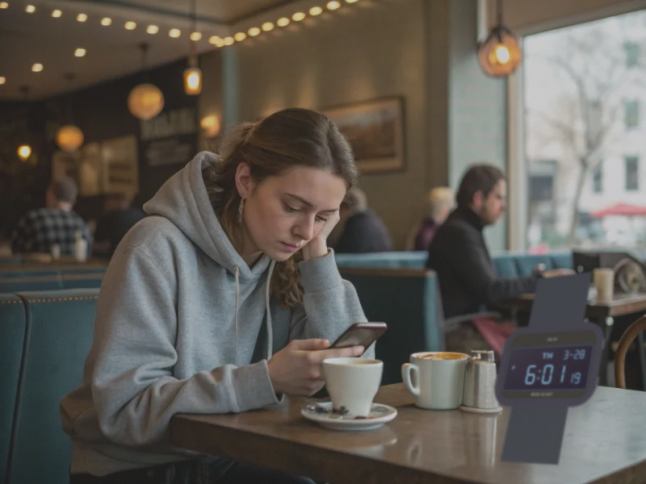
**6:01**
